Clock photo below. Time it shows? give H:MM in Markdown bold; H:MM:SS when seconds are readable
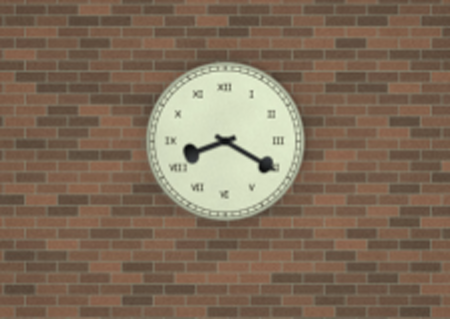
**8:20**
